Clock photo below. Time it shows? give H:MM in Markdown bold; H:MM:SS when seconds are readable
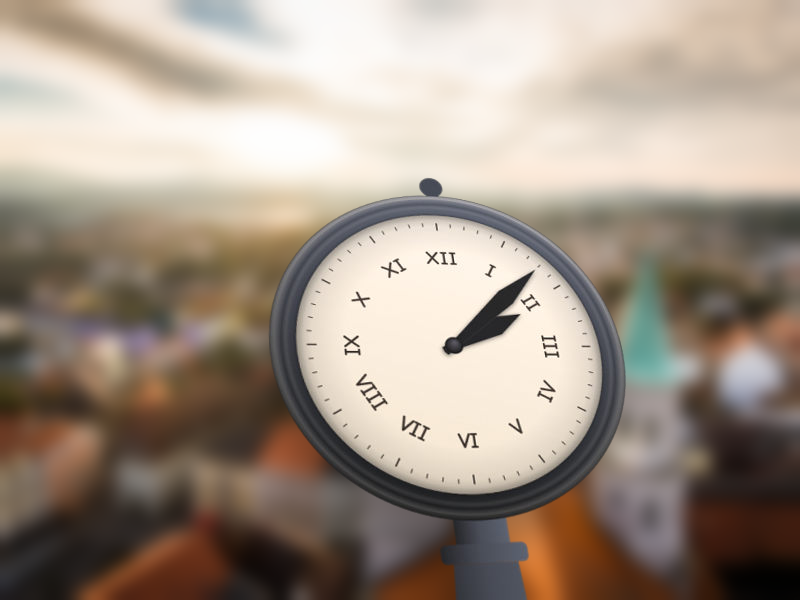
**2:08**
